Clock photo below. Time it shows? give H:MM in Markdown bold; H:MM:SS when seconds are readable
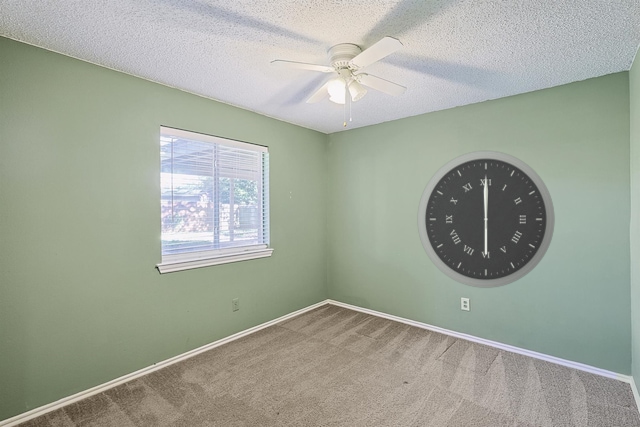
**6:00**
